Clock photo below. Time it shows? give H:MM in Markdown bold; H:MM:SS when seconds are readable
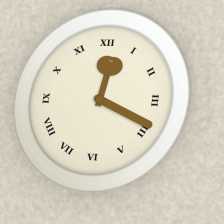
**12:19**
